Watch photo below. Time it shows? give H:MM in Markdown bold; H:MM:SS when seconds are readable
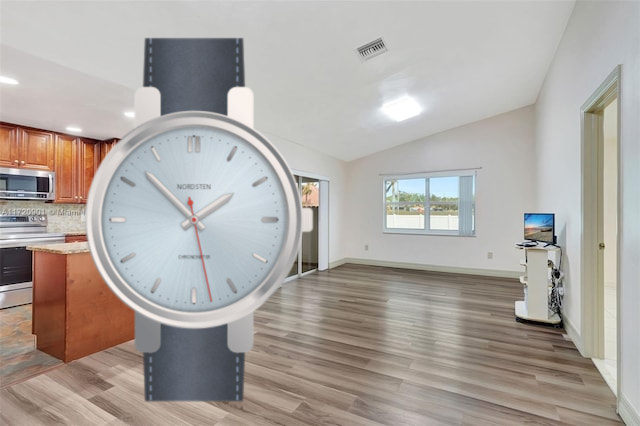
**1:52:28**
